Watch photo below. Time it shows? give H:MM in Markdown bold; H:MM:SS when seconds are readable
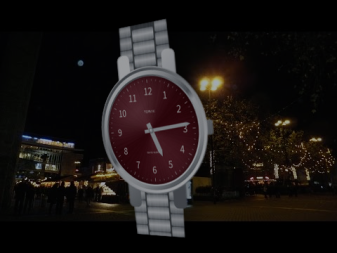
**5:14**
